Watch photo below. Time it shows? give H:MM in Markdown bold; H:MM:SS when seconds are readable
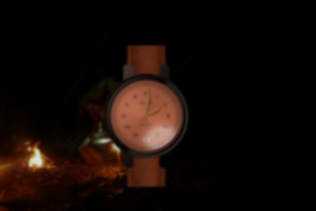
**2:01**
